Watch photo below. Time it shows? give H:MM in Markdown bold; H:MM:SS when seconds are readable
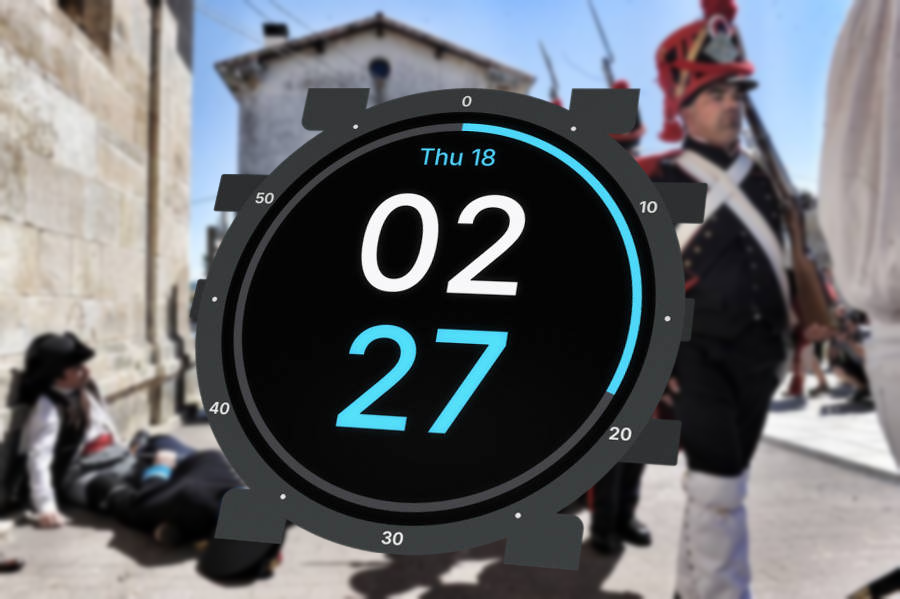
**2:27**
